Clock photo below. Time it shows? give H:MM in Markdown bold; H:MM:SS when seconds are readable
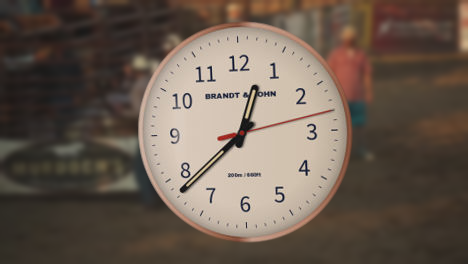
**12:38:13**
